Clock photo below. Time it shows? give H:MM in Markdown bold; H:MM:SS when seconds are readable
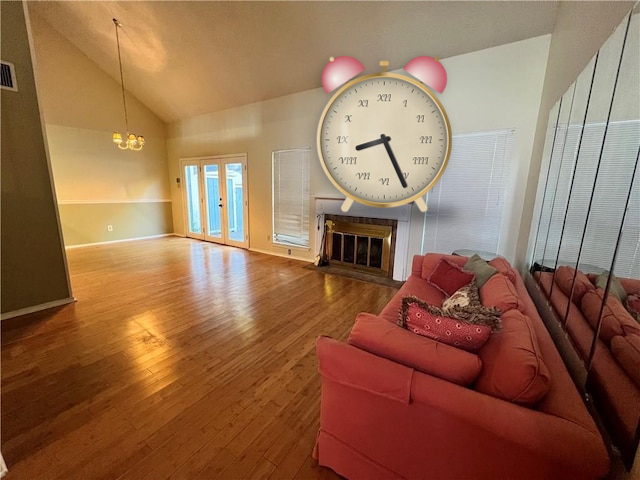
**8:26**
